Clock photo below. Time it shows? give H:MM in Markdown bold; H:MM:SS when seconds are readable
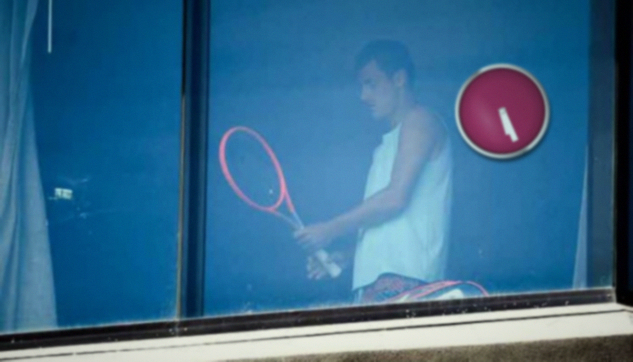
**5:26**
